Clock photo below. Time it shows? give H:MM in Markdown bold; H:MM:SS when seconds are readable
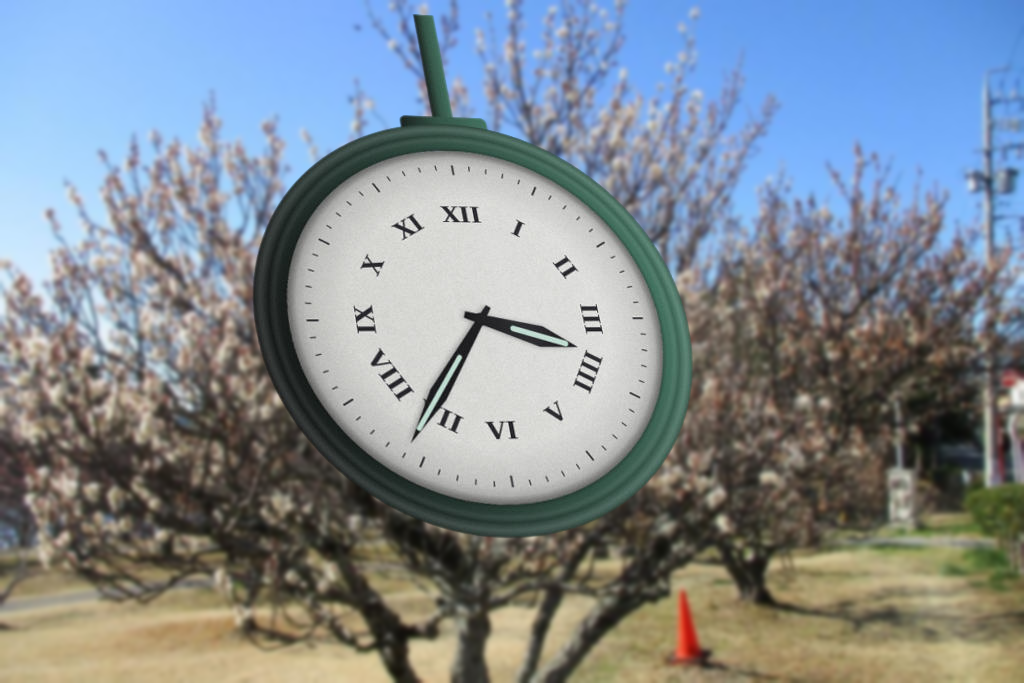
**3:36**
